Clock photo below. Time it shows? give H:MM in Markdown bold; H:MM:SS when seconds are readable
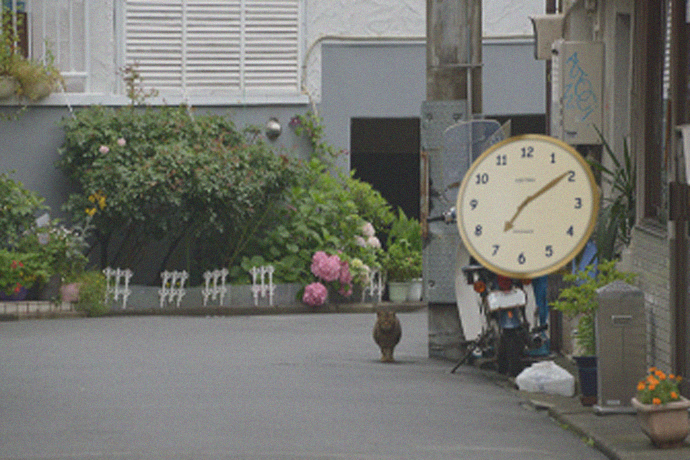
**7:09**
